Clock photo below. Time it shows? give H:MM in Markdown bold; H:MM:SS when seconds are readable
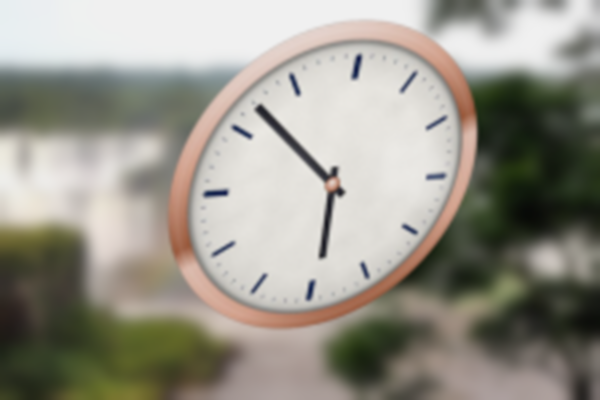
**5:52**
